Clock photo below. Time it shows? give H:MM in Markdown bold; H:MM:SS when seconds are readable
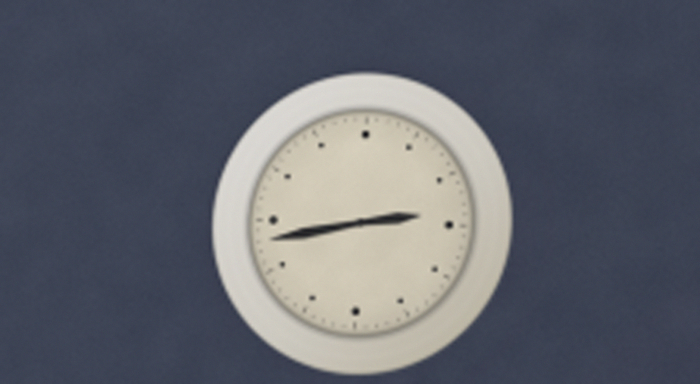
**2:43**
